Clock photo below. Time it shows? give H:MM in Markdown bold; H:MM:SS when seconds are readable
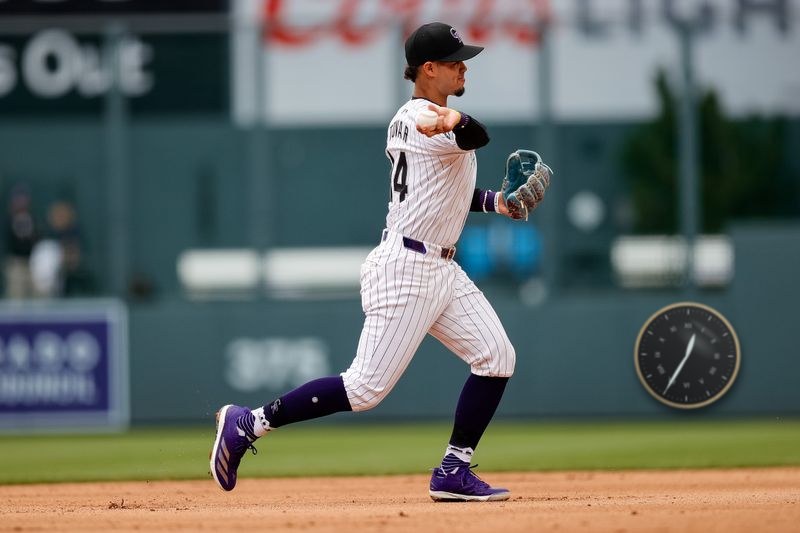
**12:35**
